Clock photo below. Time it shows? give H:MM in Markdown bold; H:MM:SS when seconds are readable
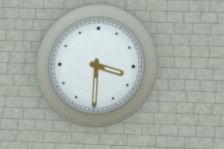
**3:30**
